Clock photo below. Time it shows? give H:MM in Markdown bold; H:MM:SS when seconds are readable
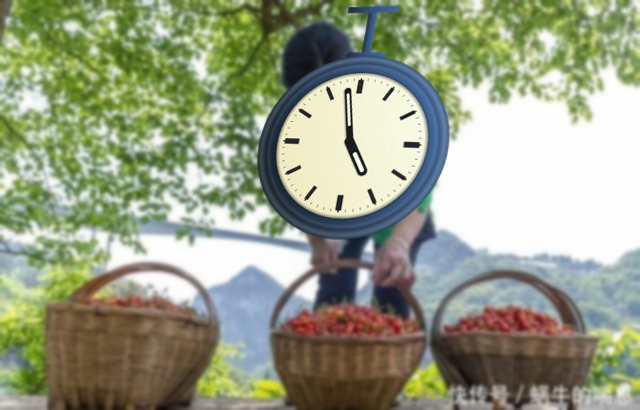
**4:58**
